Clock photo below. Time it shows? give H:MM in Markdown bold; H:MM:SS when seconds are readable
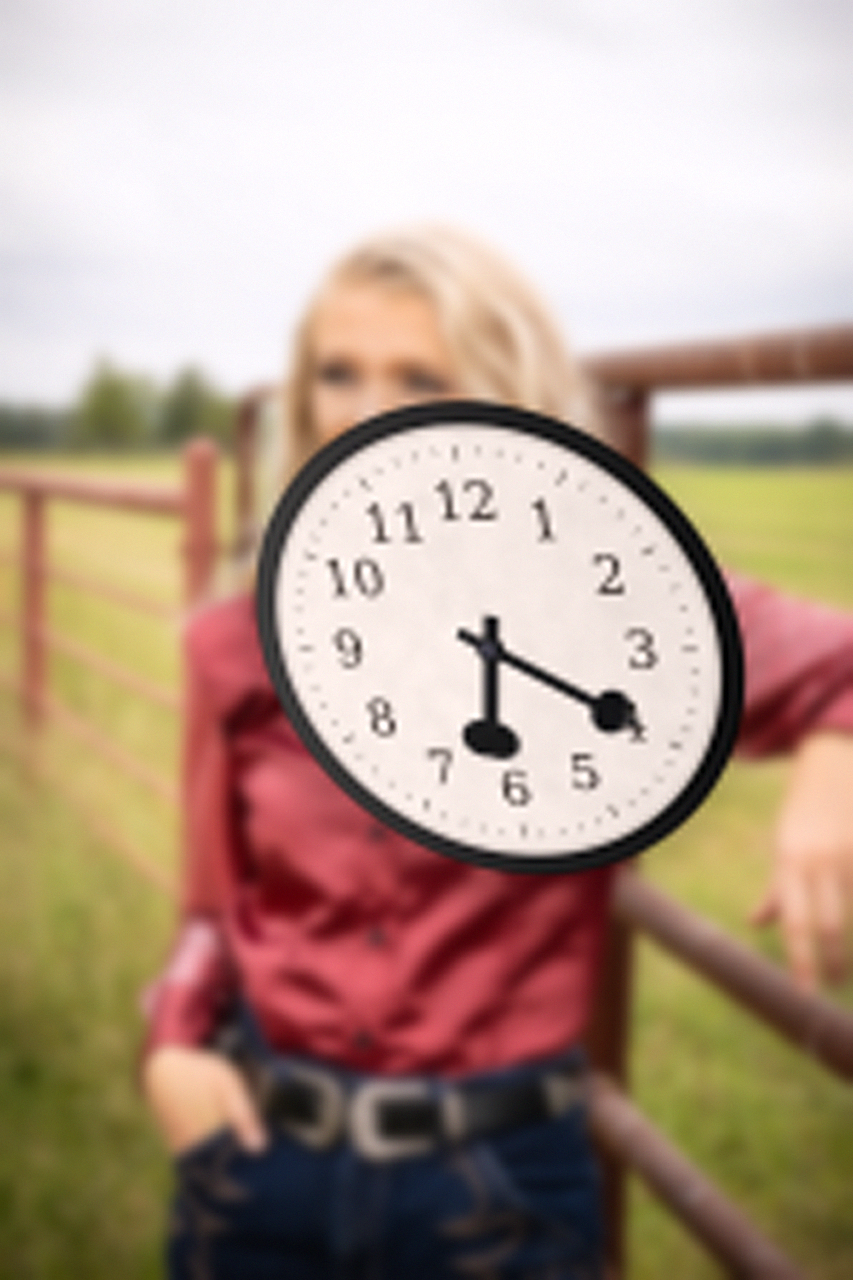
**6:20**
